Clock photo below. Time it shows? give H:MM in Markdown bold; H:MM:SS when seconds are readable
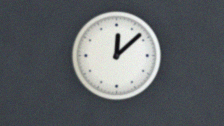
**12:08**
